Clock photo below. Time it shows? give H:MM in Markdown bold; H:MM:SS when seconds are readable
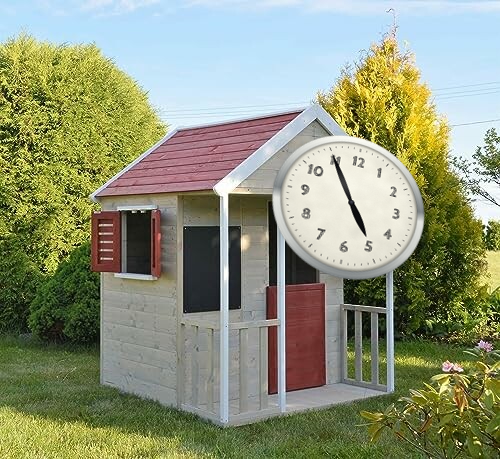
**4:55**
